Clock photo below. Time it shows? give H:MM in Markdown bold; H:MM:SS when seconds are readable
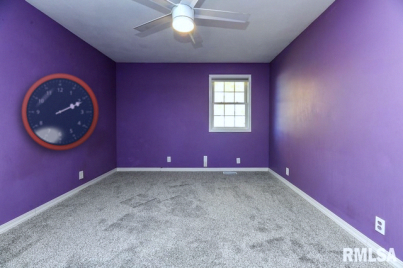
**2:11**
